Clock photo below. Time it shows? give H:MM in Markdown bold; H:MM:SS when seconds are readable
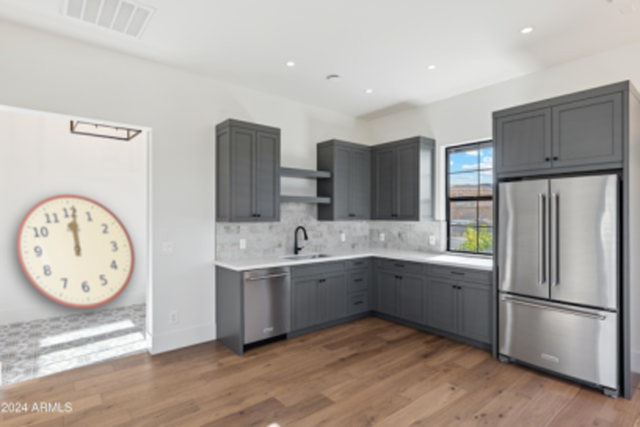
**12:01**
